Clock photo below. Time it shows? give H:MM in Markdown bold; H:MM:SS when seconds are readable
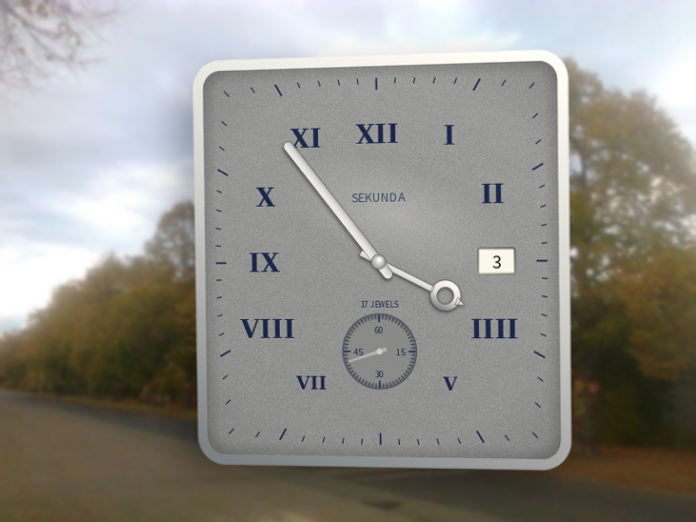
**3:53:42**
